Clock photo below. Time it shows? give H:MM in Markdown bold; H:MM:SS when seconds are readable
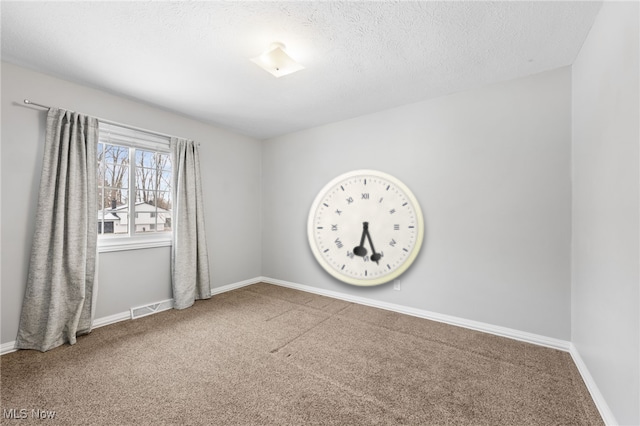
**6:27**
